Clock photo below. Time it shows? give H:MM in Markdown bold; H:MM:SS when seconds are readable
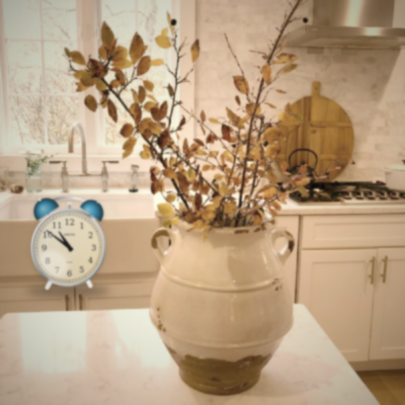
**10:51**
